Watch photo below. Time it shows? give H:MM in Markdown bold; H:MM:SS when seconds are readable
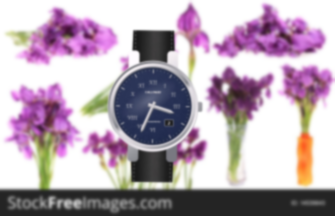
**3:34**
